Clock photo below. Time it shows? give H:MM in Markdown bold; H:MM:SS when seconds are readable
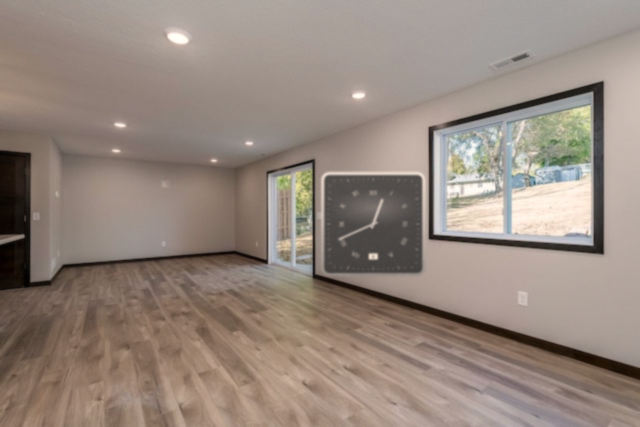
**12:41**
